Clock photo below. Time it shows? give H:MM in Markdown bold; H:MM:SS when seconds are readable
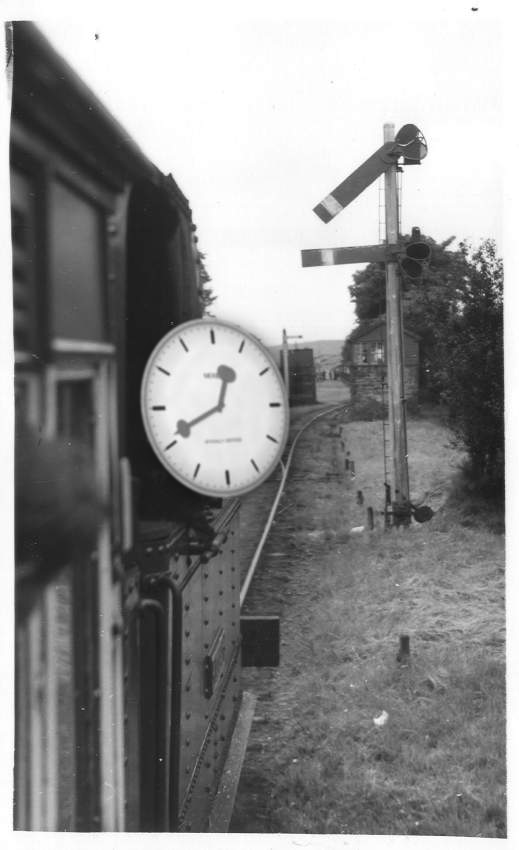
**12:41**
